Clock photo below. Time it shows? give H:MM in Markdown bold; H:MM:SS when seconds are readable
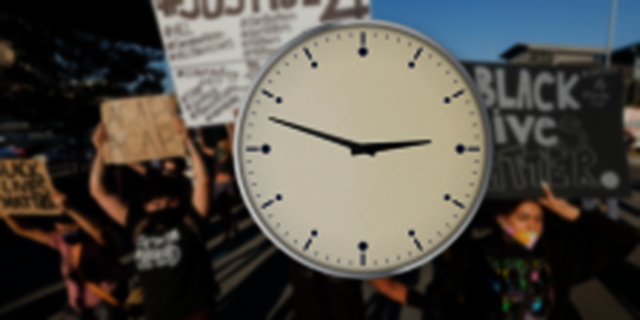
**2:48**
